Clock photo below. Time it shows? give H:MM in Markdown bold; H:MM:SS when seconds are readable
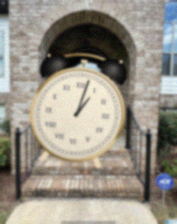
**1:02**
